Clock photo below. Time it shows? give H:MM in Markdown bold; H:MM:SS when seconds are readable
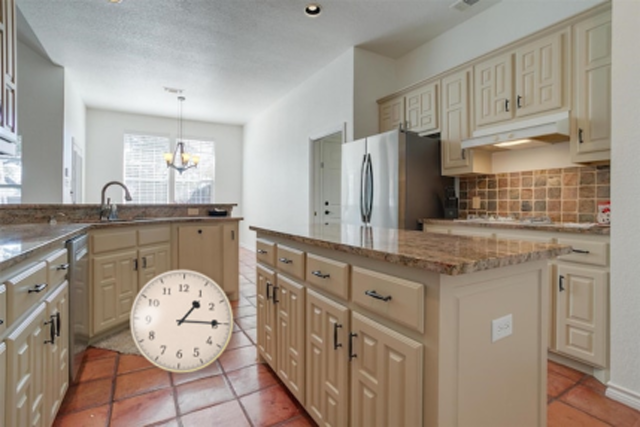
**1:15**
